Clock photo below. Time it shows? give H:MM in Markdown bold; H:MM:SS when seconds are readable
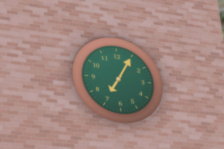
**7:05**
